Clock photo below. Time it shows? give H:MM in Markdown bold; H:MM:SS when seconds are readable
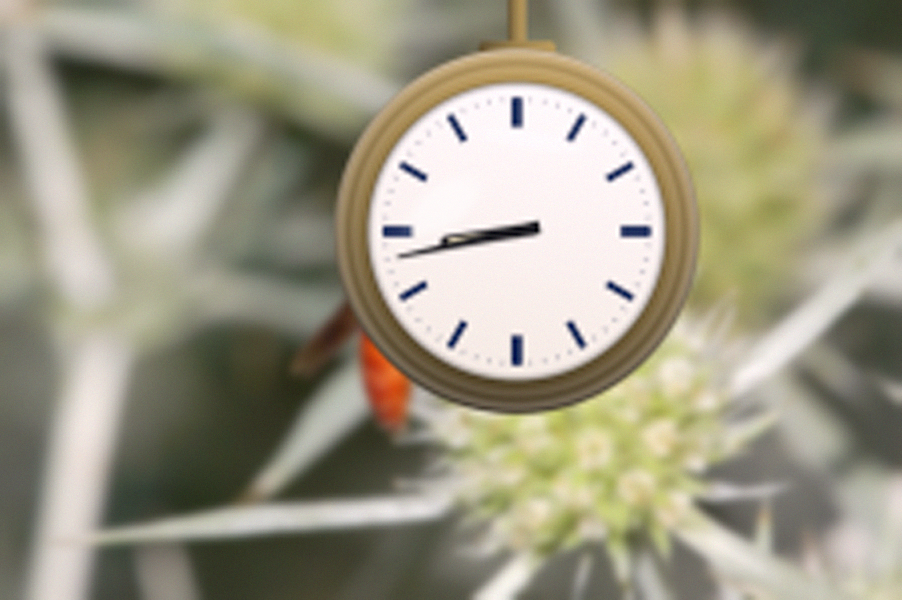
**8:43**
